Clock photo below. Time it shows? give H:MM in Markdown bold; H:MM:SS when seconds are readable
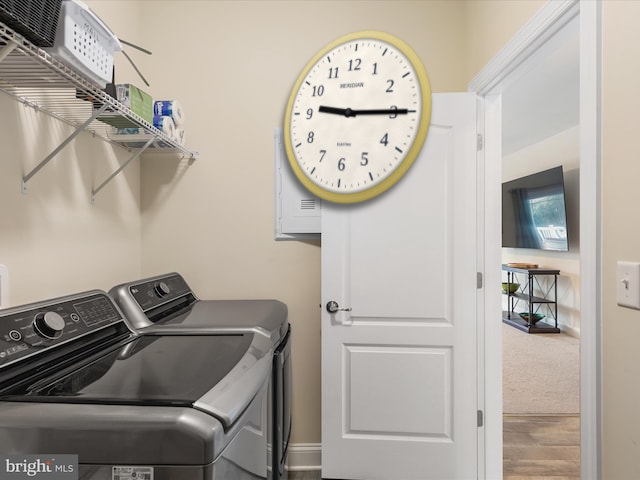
**9:15**
